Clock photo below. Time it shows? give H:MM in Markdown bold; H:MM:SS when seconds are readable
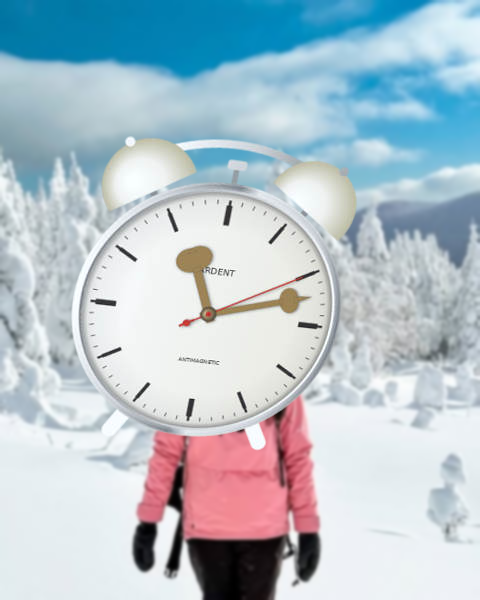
**11:12:10**
